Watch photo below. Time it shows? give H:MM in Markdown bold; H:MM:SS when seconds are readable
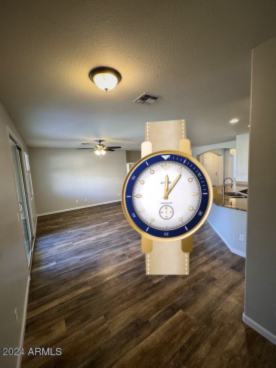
**12:06**
